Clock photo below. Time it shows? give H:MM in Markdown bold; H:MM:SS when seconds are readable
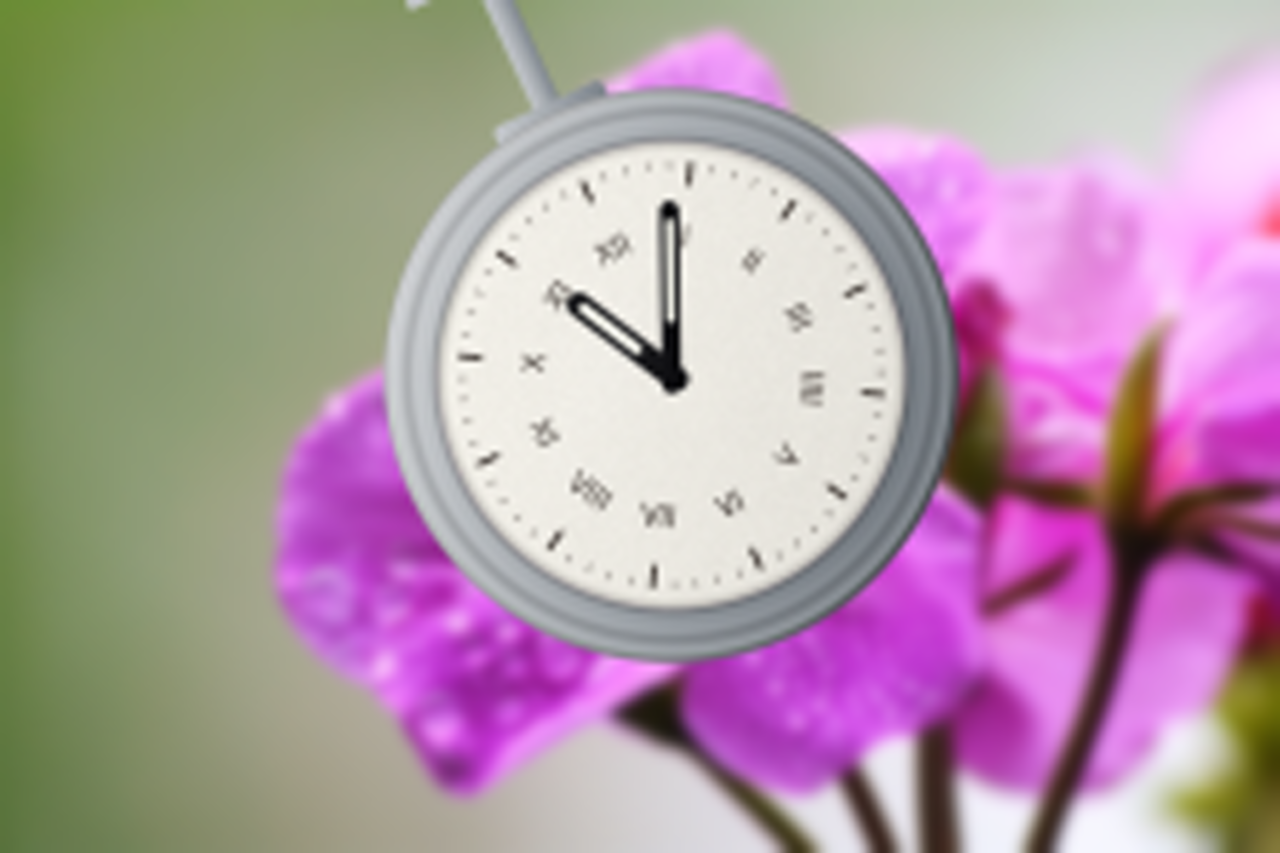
**11:04**
